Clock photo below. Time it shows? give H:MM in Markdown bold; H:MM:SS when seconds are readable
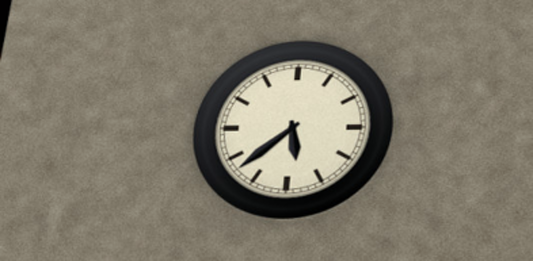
**5:38**
